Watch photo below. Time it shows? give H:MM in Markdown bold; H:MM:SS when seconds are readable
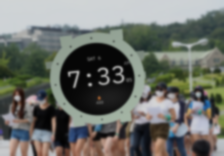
**7:33**
